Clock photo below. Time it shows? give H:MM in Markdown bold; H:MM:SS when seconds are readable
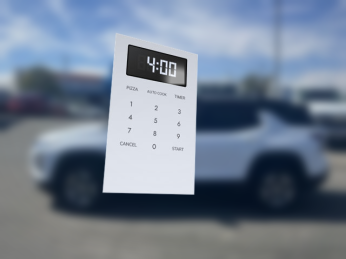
**4:00**
